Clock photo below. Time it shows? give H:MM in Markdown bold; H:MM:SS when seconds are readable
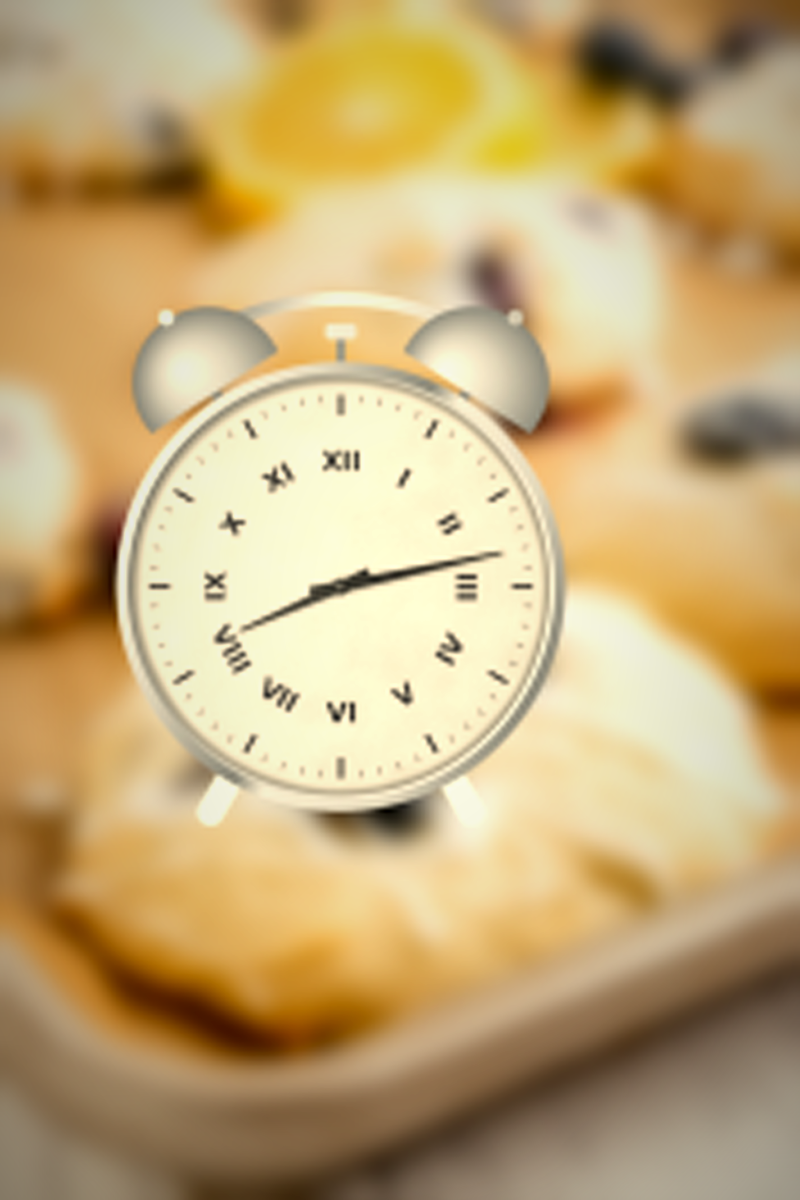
**8:13**
